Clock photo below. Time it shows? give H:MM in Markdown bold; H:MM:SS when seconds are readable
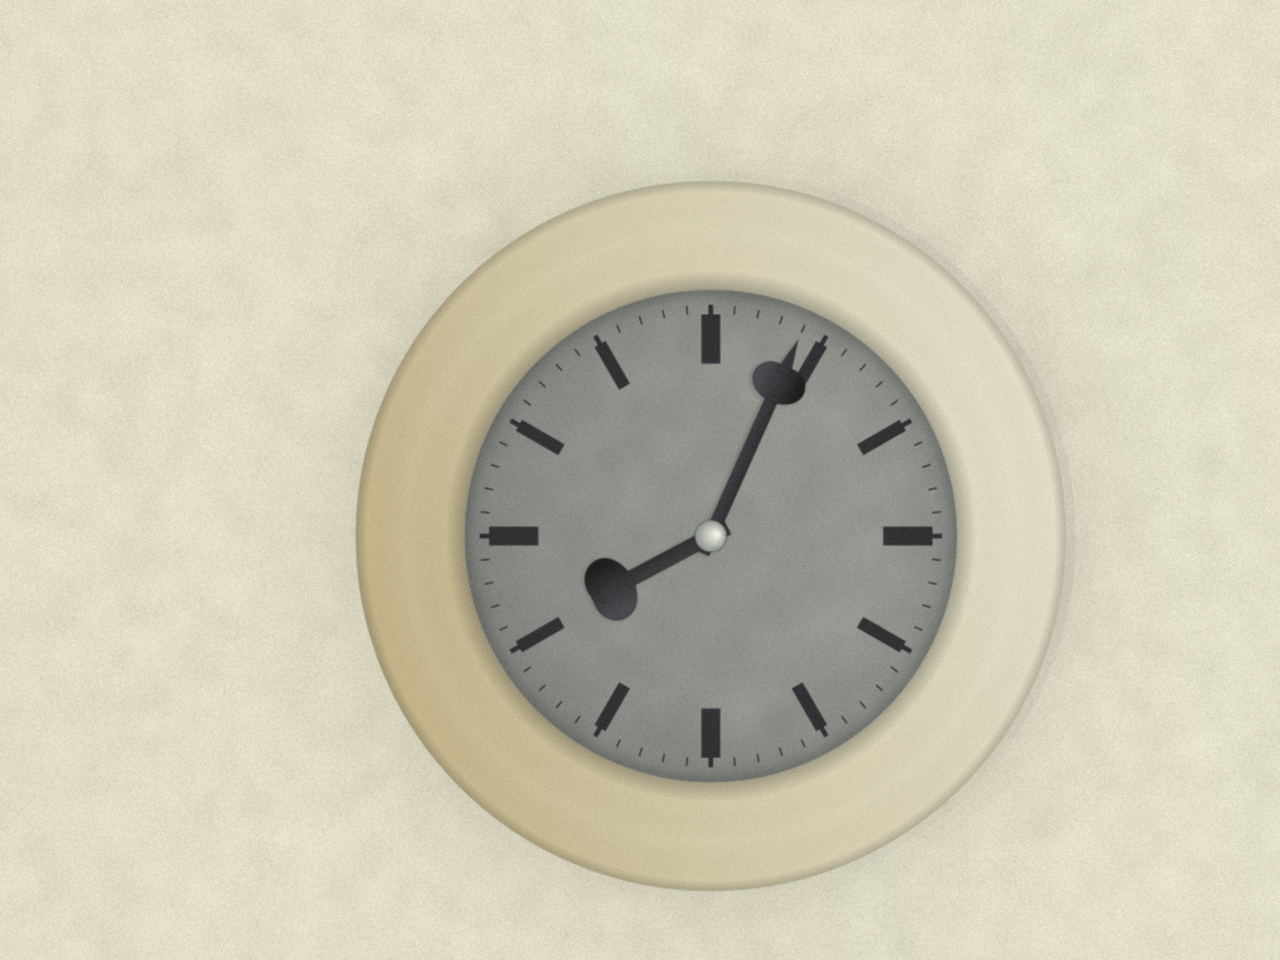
**8:04**
